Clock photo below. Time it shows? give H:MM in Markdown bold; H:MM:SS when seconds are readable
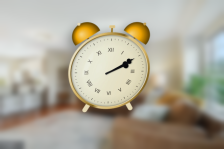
**2:10**
